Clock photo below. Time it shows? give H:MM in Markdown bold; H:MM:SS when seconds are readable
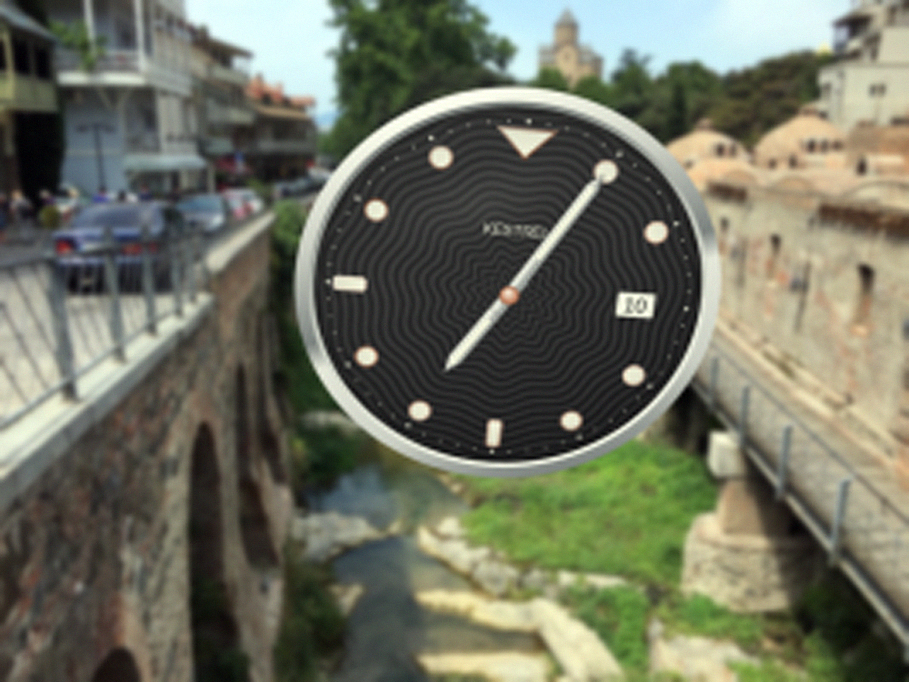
**7:05**
